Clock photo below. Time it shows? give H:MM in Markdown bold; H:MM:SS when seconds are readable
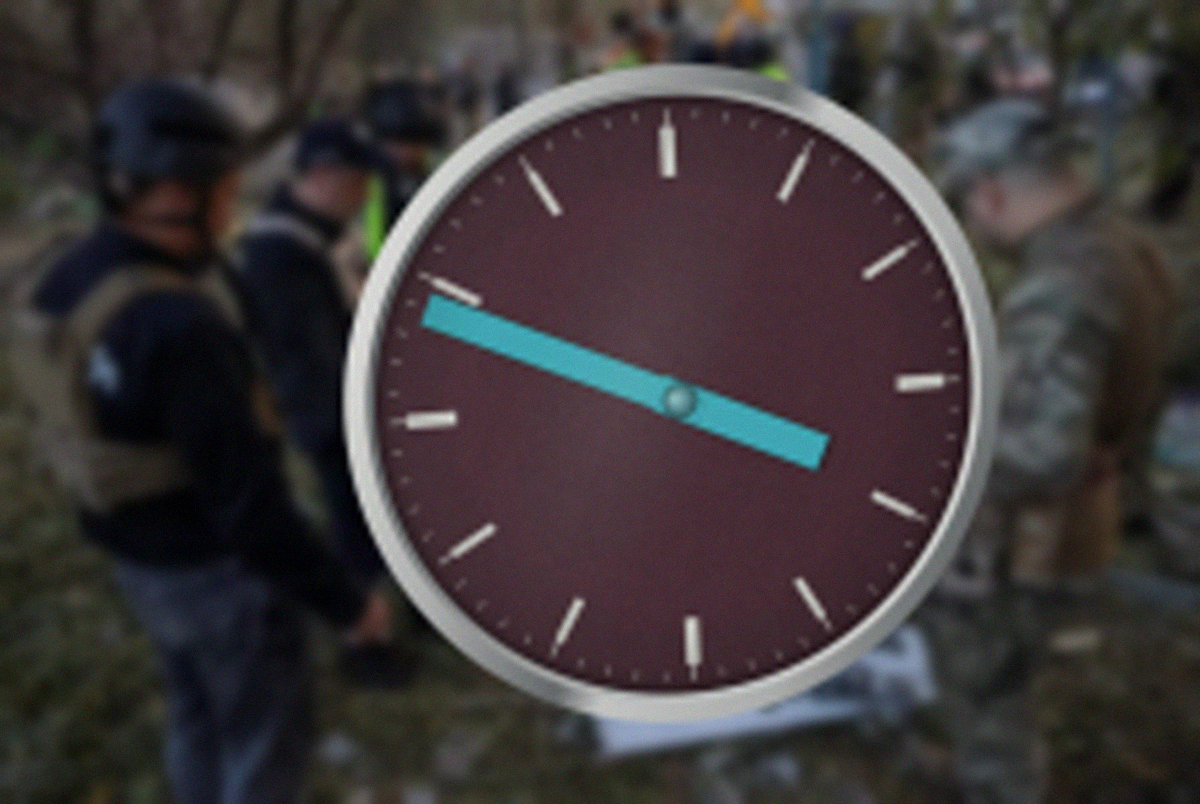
**3:49**
